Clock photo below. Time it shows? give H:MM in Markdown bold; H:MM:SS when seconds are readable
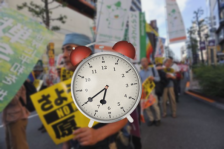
**6:40**
